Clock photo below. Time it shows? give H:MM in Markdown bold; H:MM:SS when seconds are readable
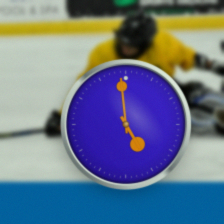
**4:59**
